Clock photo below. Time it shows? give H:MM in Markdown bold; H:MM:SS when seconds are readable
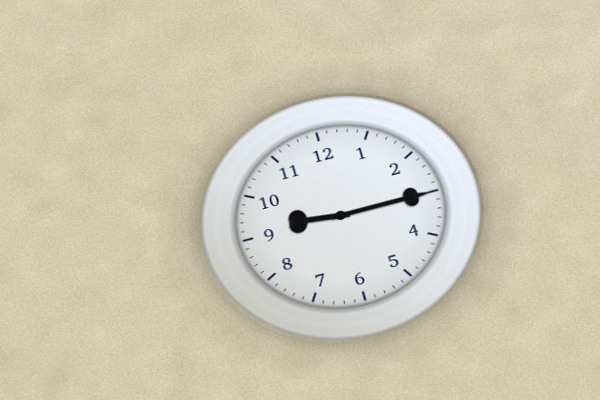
**9:15**
